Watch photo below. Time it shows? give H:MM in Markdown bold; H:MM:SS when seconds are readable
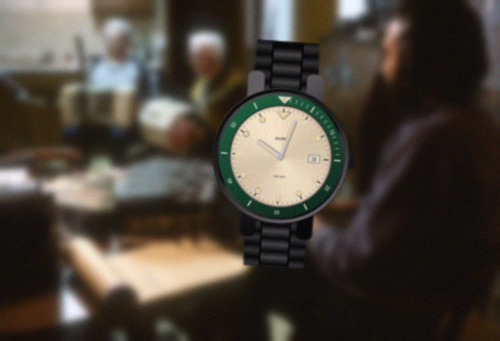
**10:03**
